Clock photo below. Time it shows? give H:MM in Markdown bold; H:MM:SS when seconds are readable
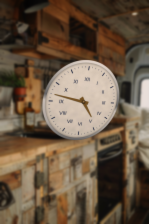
**4:47**
